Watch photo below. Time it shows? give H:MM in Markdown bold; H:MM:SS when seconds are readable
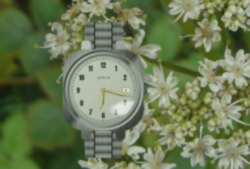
**6:17**
